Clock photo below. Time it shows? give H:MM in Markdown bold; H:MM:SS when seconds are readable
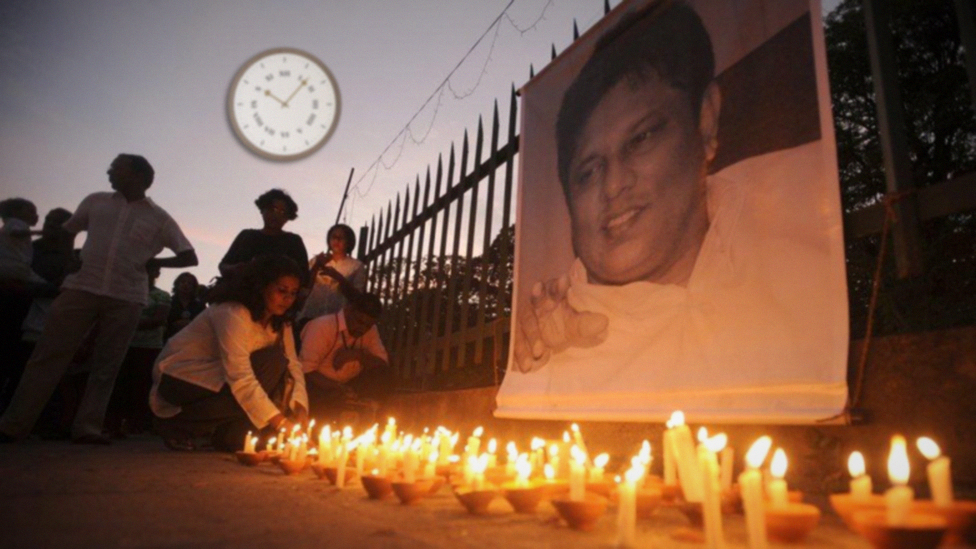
**10:07**
